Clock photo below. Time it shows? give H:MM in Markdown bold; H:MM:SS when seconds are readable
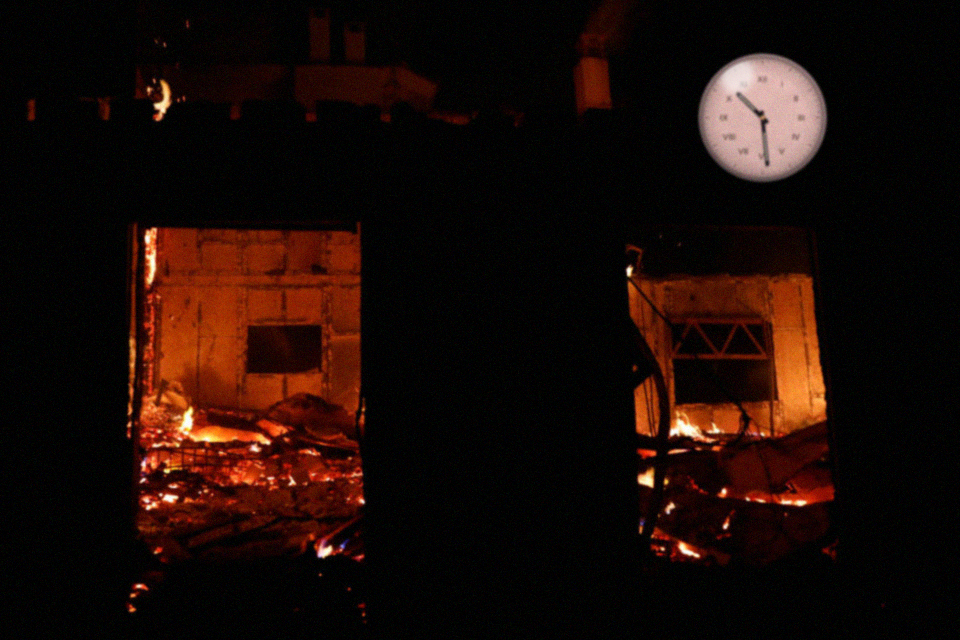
**10:29**
